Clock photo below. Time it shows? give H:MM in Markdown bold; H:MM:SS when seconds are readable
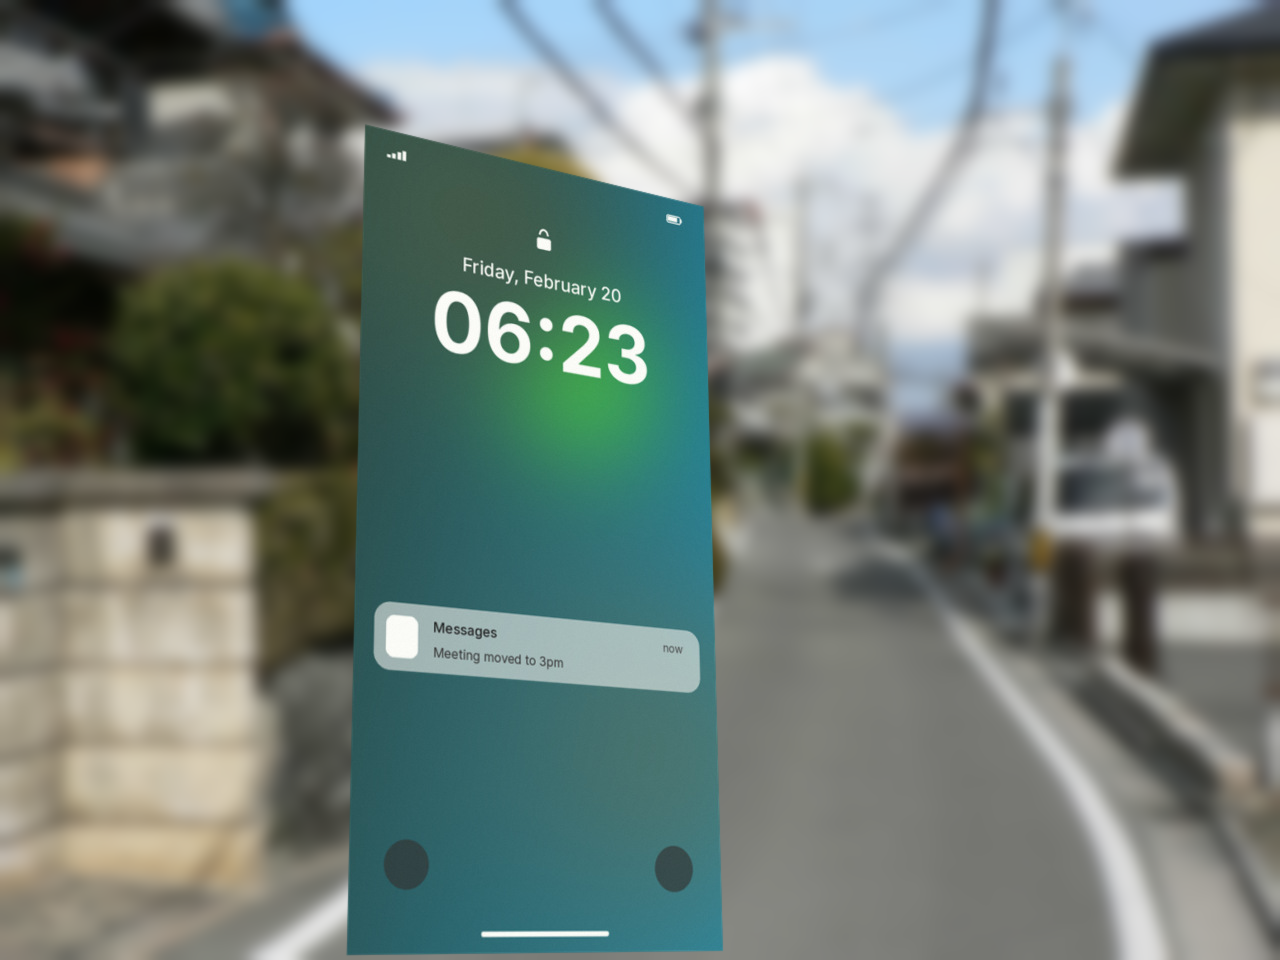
**6:23**
